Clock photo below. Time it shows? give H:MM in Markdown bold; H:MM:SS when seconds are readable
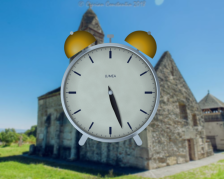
**5:27**
